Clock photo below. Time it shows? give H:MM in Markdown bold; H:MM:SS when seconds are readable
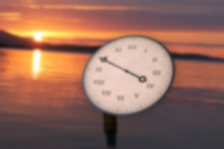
**3:49**
